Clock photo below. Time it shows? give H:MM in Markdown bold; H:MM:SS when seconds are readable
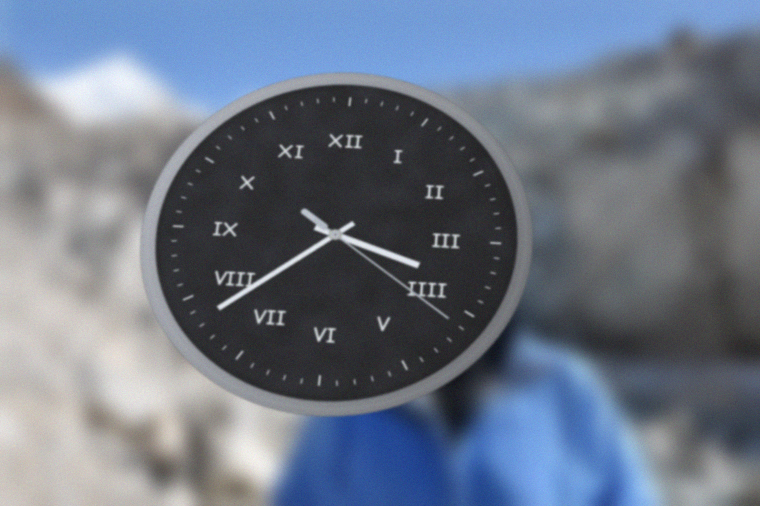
**3:38:21**
